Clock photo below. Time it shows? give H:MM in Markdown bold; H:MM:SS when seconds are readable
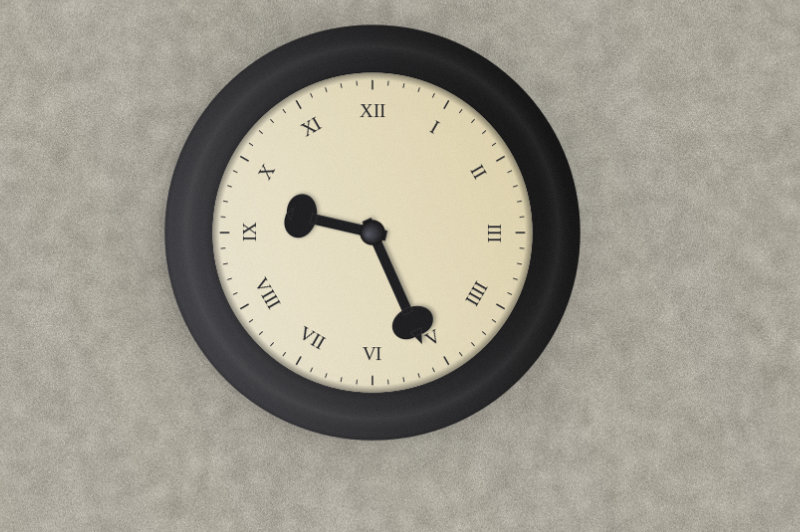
**9:26**
